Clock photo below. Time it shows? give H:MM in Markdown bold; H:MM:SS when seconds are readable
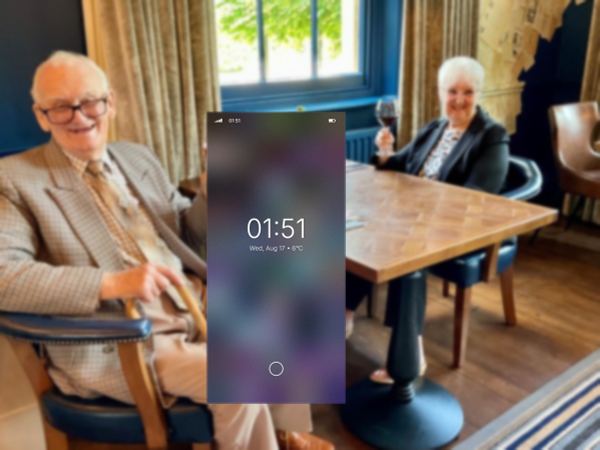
**1:51**
